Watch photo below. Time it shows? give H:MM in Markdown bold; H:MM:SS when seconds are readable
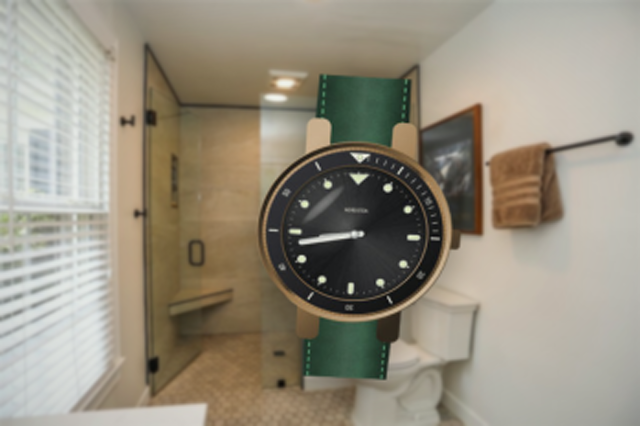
**8:43**
